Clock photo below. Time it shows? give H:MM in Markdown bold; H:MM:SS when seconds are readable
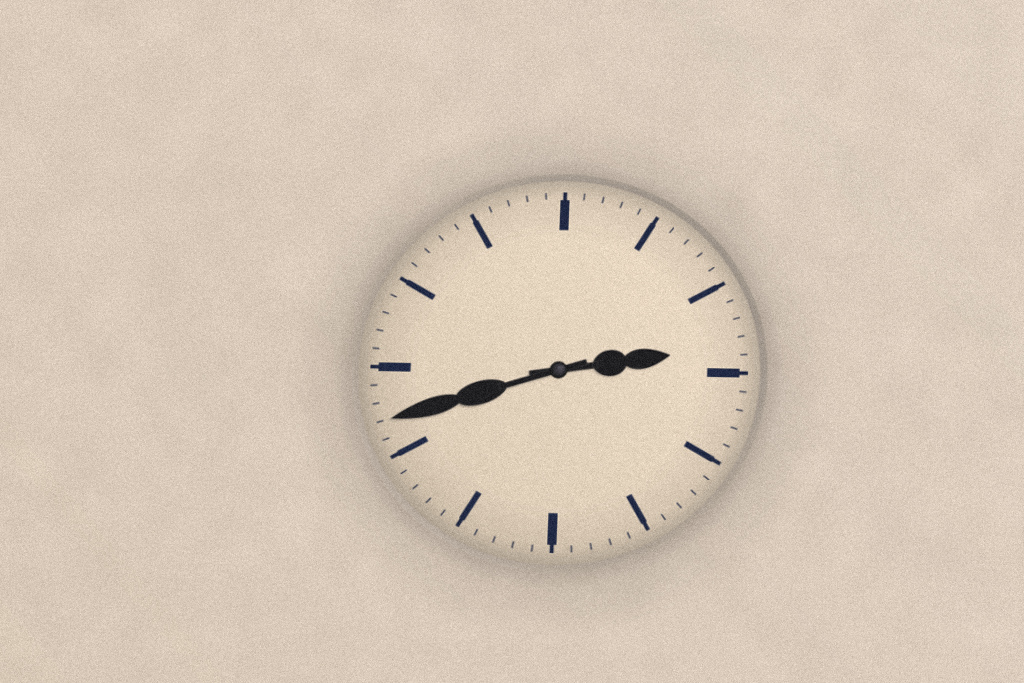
**2:42**
